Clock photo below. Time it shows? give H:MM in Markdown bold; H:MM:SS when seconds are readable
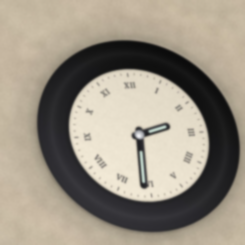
**2:31**
